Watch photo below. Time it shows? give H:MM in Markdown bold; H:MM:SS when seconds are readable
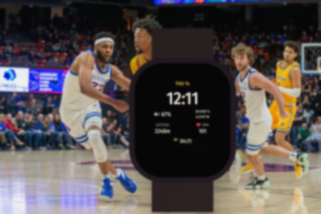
**12:11**
